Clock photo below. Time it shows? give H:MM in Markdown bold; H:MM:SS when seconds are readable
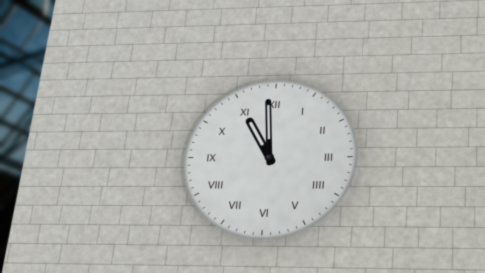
**10:59**
